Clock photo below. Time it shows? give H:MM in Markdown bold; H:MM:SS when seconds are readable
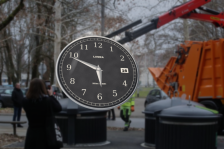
**5:49**
